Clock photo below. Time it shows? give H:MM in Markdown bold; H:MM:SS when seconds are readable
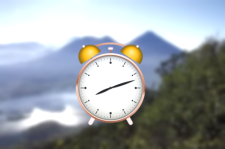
**8:12**
